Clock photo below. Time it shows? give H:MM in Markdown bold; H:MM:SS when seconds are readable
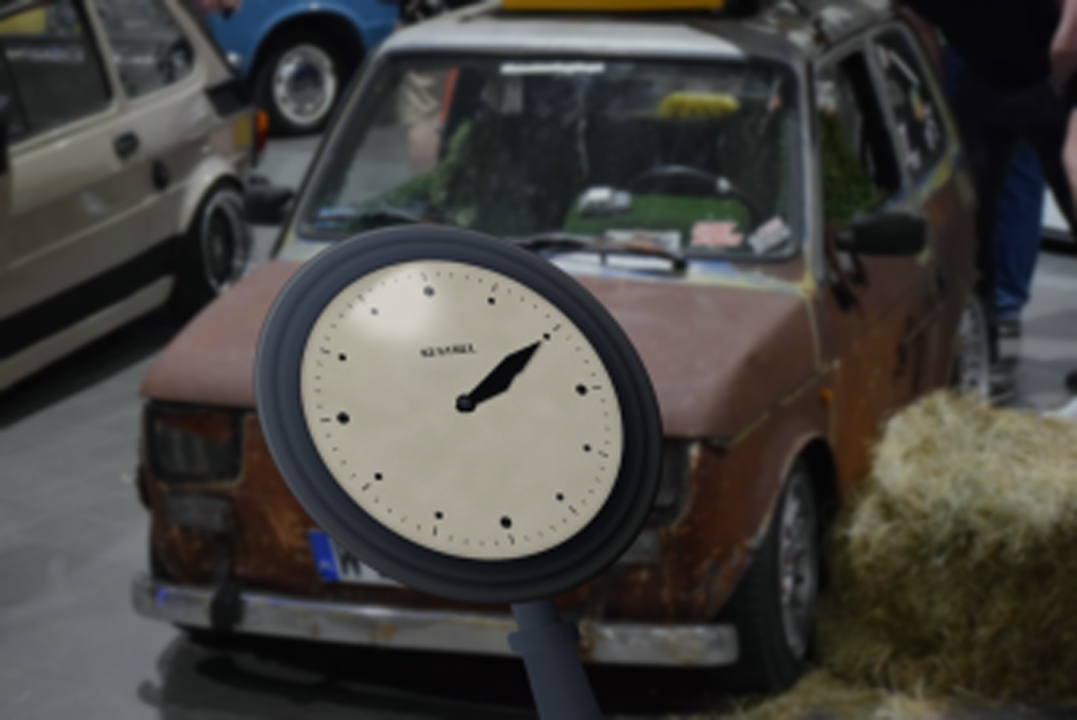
**2:10**
